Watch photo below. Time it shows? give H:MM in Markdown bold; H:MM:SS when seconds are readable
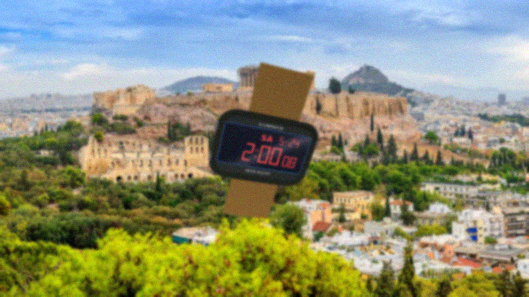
**2:00:08**
